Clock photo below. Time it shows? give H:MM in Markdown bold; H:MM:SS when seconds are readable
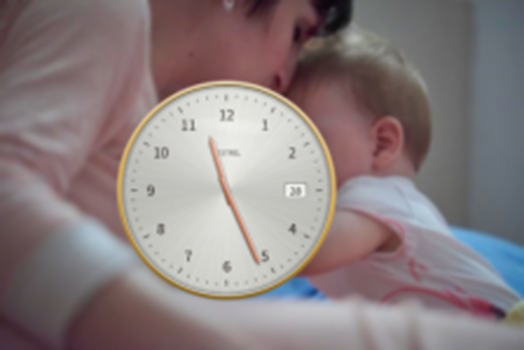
**11:26**
